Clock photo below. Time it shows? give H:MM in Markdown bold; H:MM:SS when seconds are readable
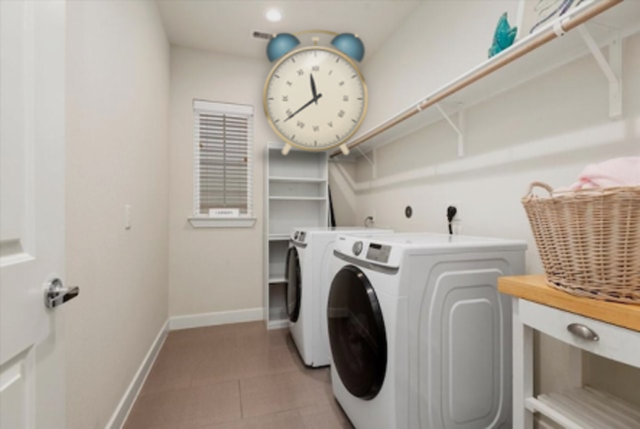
**11:39**
